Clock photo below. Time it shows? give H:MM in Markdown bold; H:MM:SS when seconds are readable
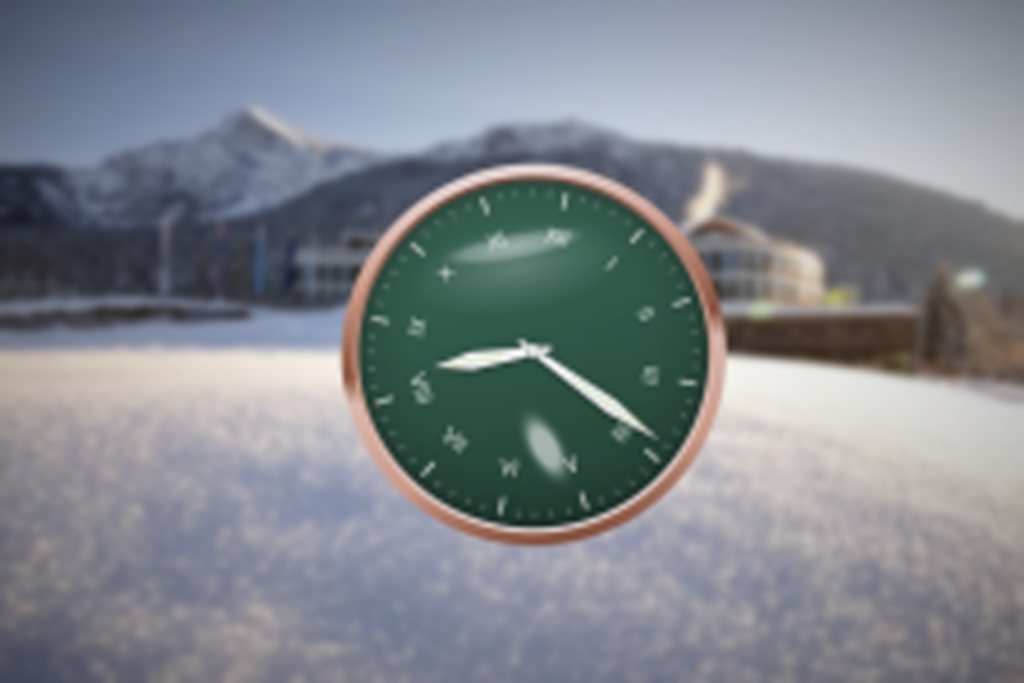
**8:19**
